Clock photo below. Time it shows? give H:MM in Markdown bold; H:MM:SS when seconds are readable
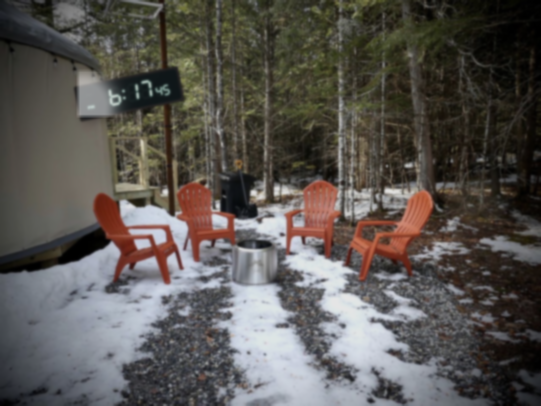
**6:17**
